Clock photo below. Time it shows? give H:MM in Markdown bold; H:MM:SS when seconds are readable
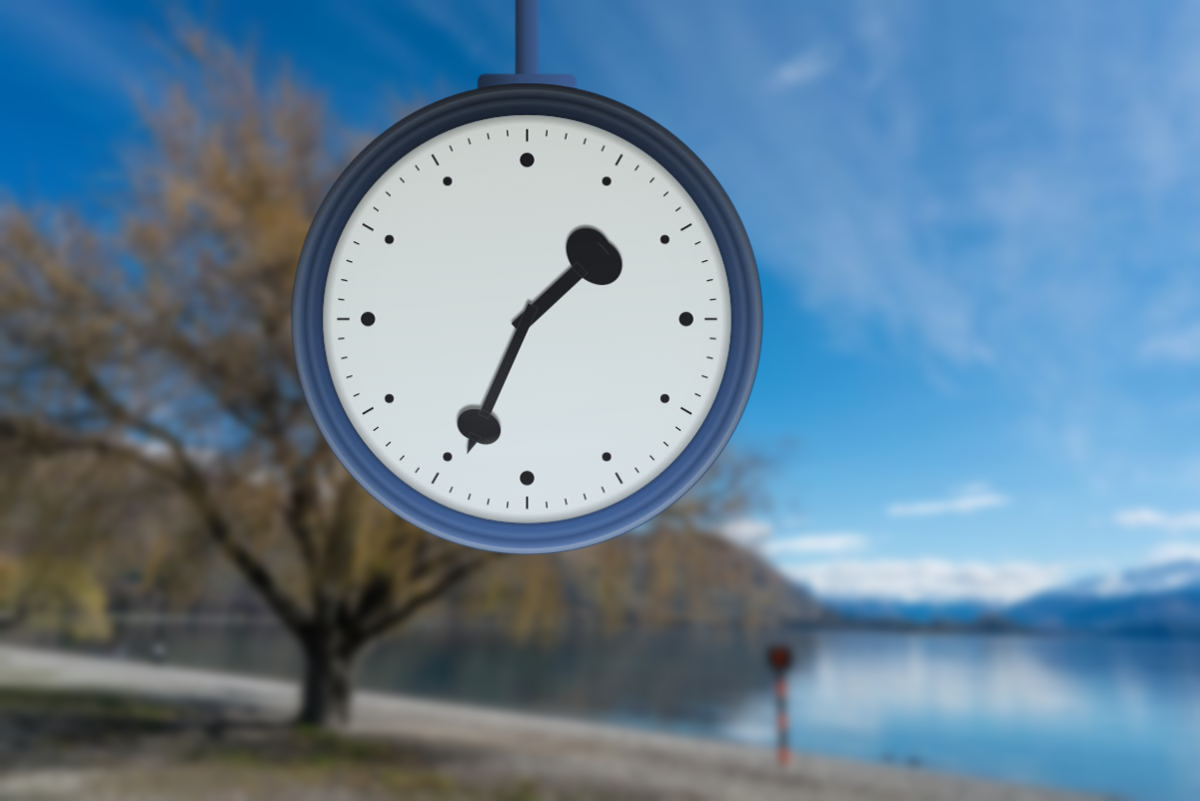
**1:34**
